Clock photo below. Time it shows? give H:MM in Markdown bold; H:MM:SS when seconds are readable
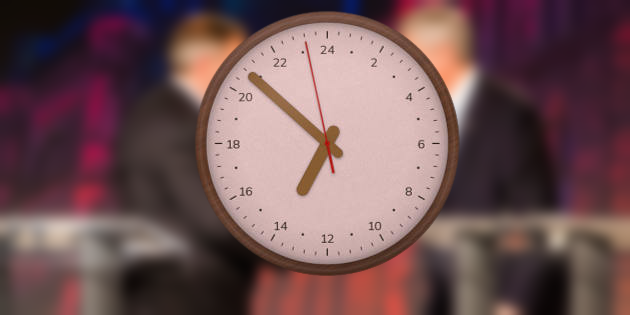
**13:51:58**
